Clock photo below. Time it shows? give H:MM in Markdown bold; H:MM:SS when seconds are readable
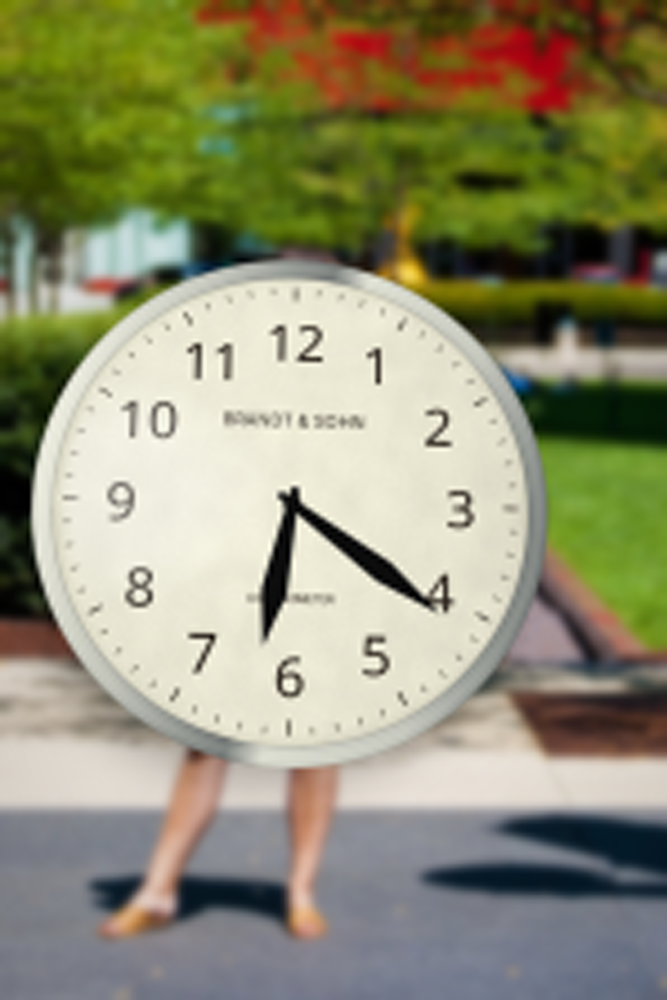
**6:21**
